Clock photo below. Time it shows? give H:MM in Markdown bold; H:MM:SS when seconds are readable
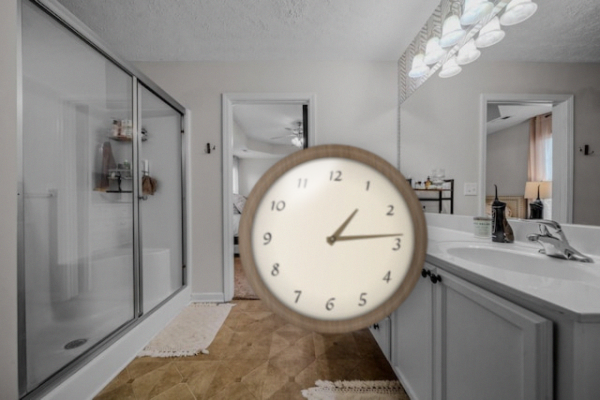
**1:14**
